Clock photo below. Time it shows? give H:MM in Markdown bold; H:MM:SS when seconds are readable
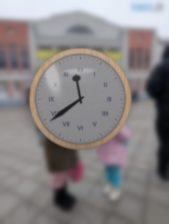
**11:39**
